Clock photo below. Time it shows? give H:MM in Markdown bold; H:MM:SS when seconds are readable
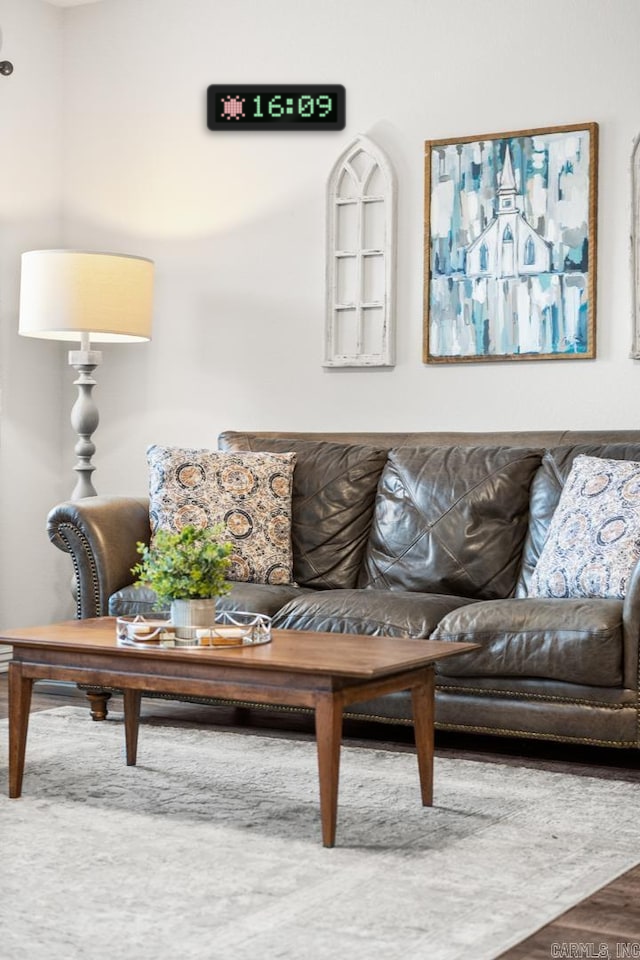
**16:09**
